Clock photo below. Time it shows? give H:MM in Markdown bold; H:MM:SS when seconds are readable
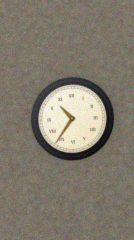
**10:36**
